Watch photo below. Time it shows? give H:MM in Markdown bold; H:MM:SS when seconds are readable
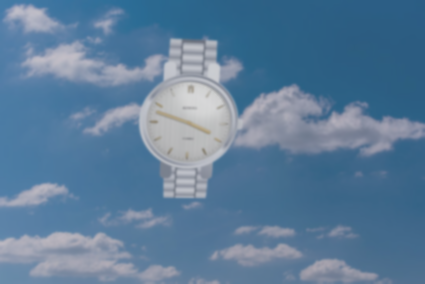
**3:48**
